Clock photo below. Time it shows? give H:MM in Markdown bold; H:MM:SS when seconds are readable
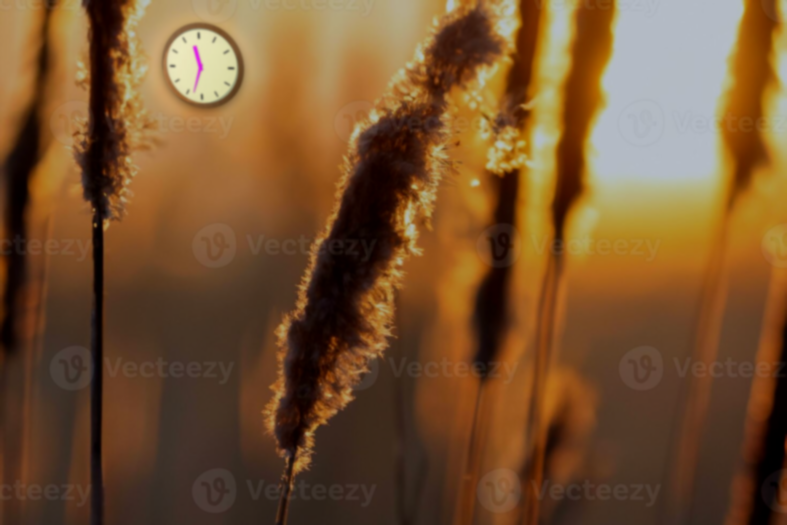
**11:33**
